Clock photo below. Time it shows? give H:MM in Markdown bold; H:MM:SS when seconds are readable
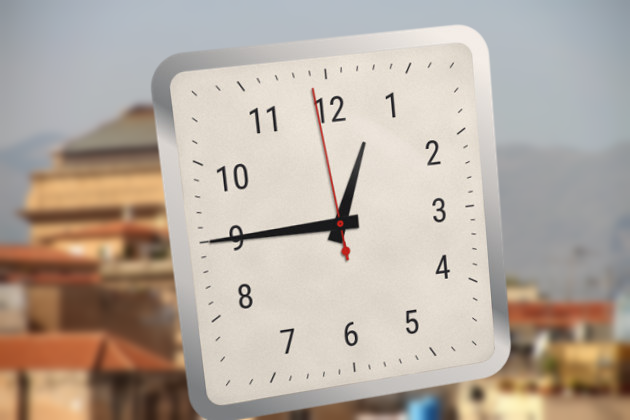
**12:44:59**
